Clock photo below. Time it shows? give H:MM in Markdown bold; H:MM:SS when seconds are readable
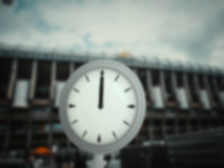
**12:00**
